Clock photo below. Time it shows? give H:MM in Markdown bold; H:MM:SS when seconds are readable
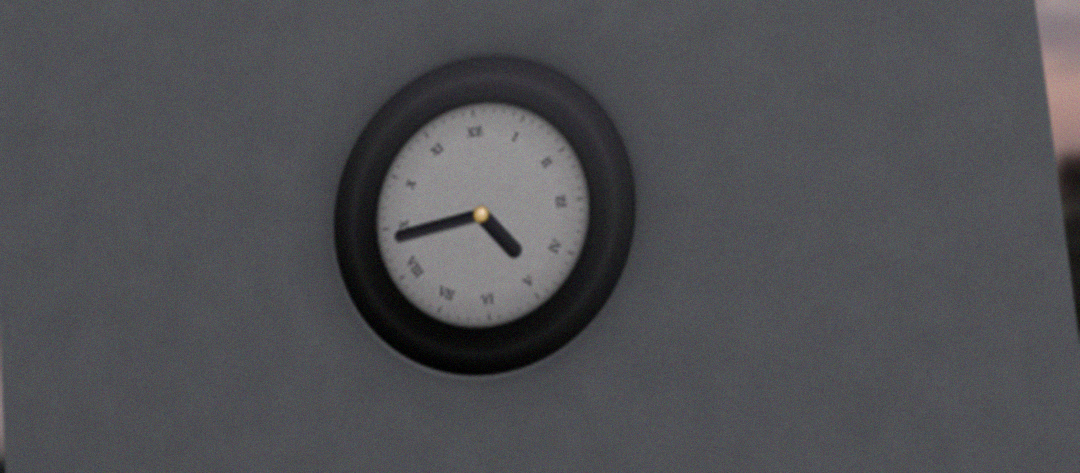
**4:44**
